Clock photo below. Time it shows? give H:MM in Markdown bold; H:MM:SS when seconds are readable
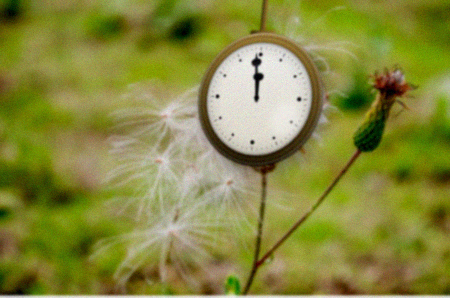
**11:59**
